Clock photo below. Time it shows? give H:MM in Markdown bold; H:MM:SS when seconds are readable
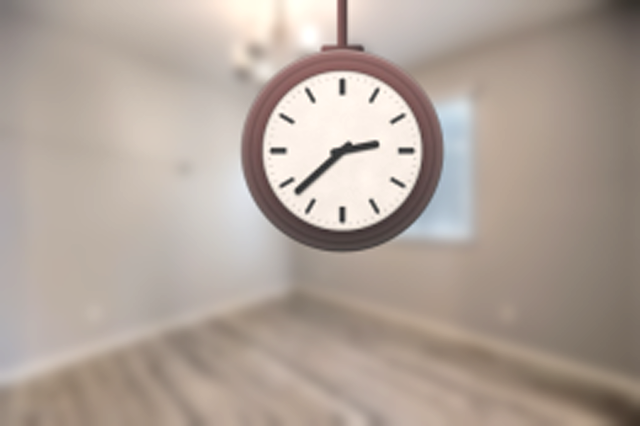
**2:38**
